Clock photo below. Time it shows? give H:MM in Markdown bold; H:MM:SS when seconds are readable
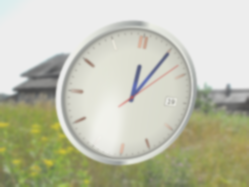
**12:05:08**
